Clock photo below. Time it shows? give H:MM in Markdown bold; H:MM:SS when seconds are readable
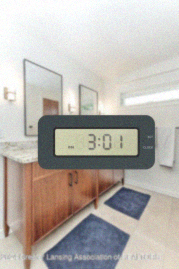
**3:01**
